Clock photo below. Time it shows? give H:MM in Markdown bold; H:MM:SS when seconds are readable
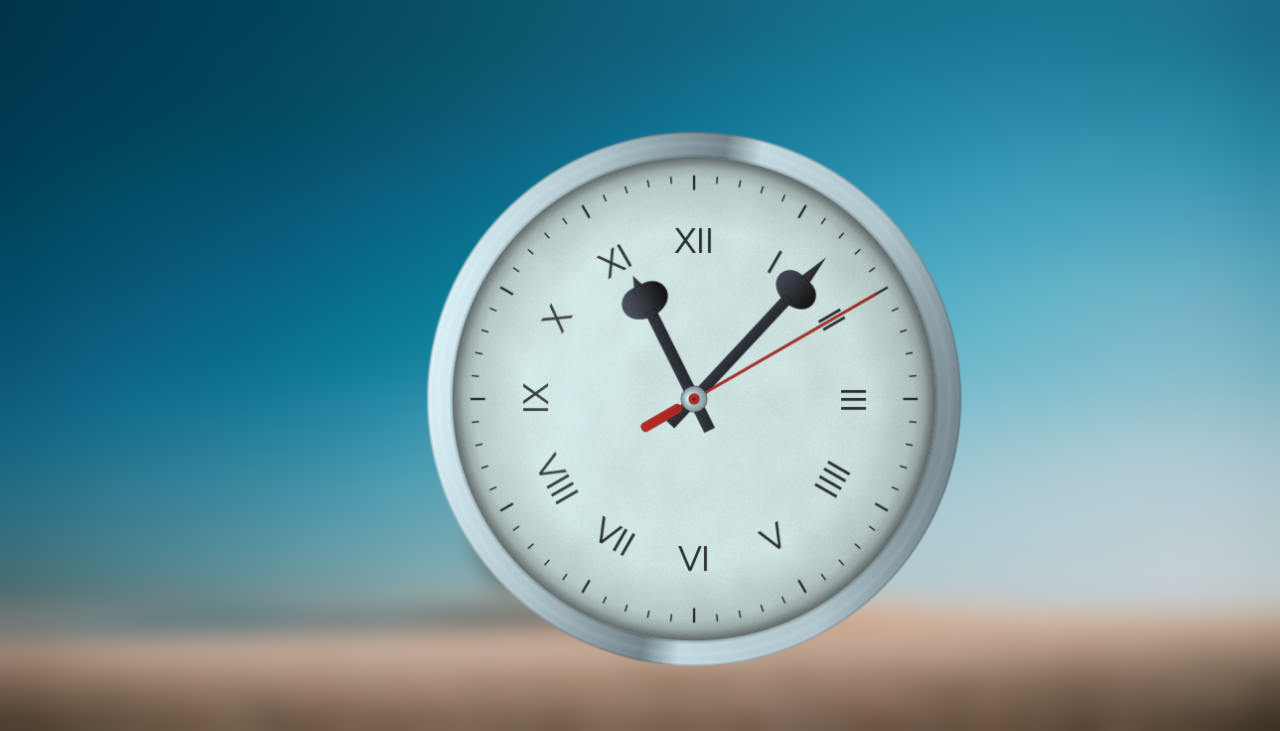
**11:07:10**
